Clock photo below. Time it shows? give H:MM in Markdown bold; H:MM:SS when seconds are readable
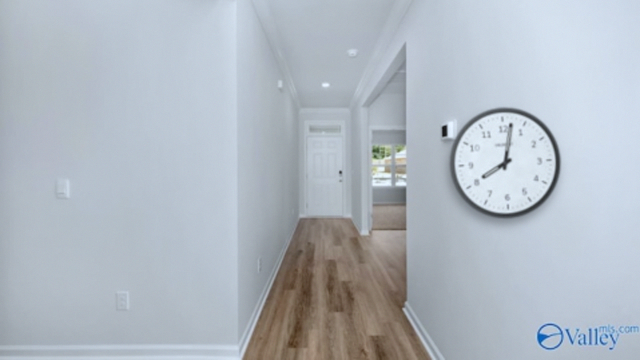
**8:02**
